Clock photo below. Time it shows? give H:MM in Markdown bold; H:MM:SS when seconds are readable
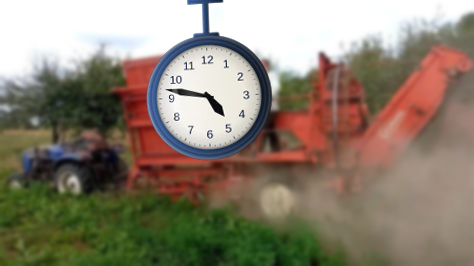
**4:47**
